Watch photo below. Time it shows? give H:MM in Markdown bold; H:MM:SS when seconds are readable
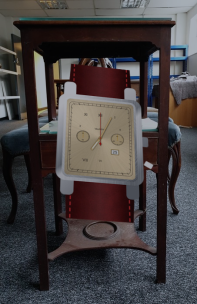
**7:04**
